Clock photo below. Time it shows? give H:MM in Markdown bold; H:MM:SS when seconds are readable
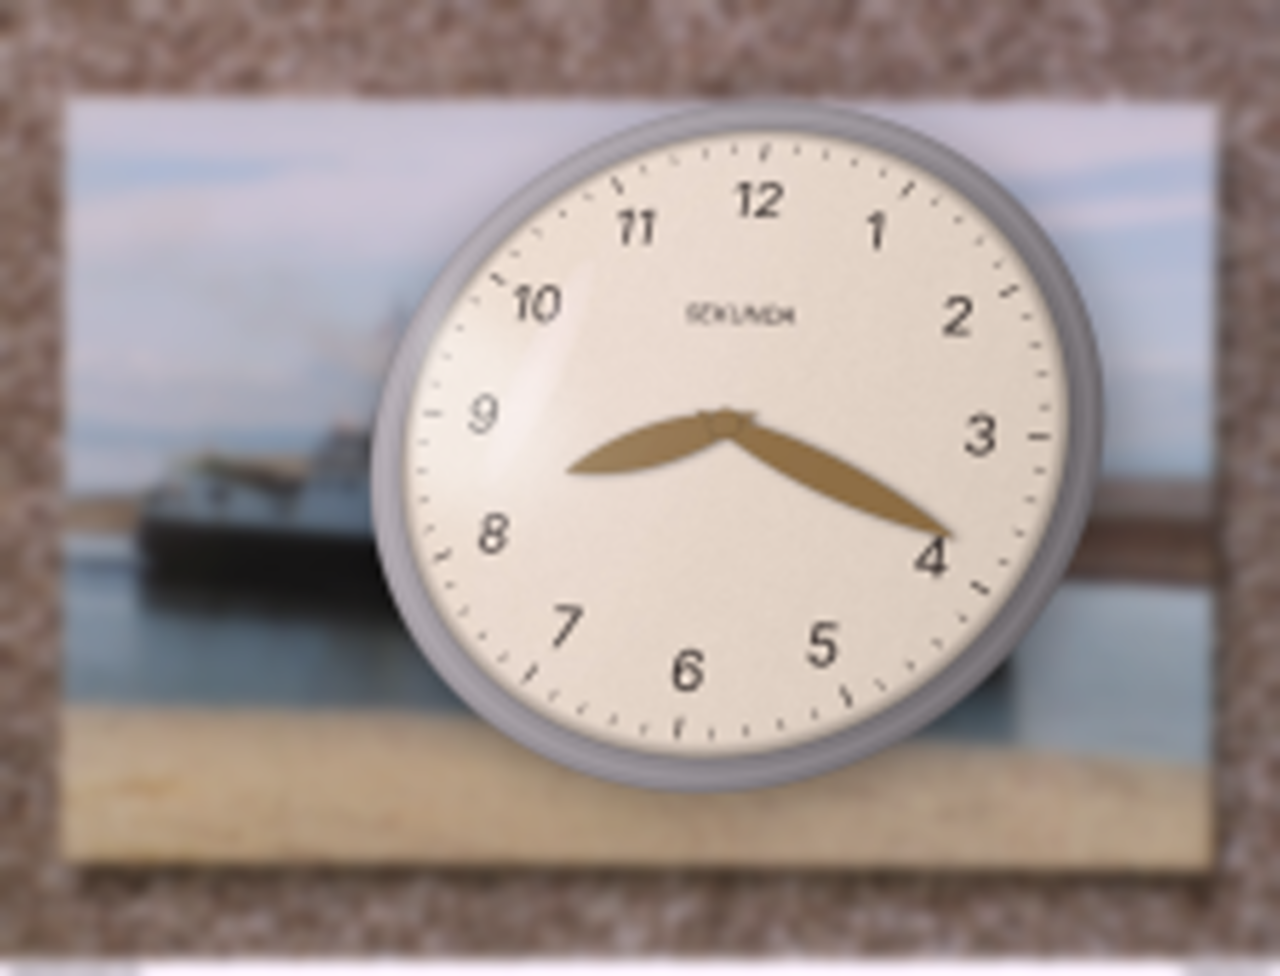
**8:19**
